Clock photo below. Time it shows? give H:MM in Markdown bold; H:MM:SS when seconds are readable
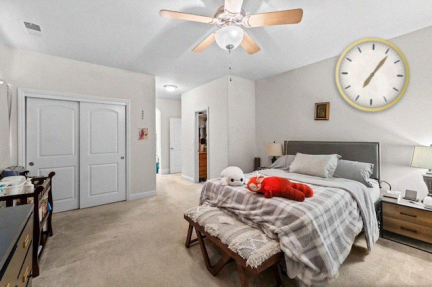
**7:06**
